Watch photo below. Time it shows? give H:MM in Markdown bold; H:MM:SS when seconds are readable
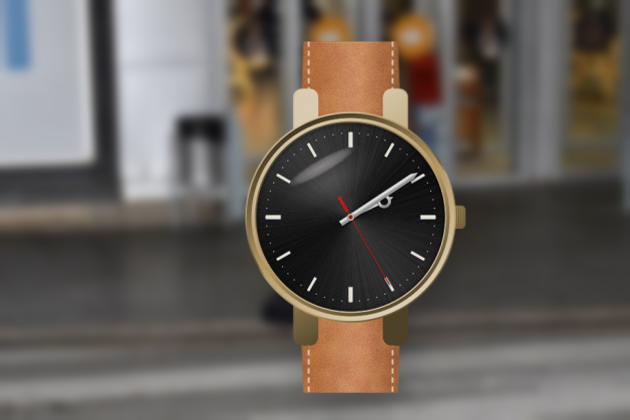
**2:09:25**
